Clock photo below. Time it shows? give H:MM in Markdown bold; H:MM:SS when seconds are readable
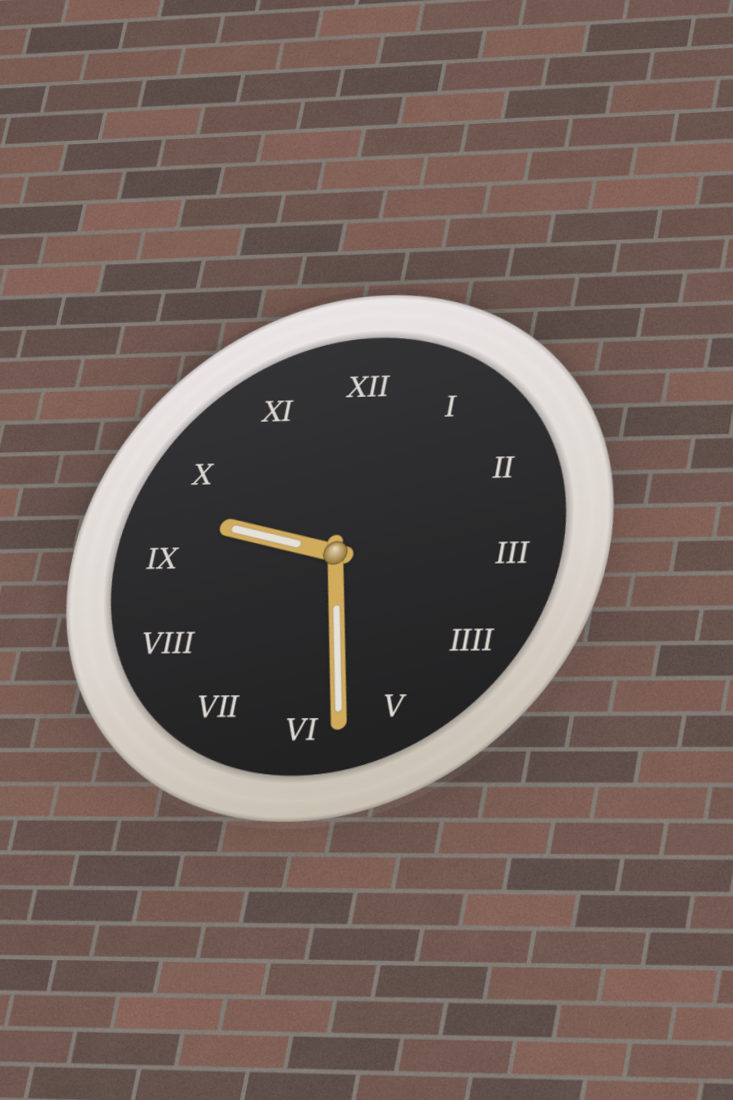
**9:28**
